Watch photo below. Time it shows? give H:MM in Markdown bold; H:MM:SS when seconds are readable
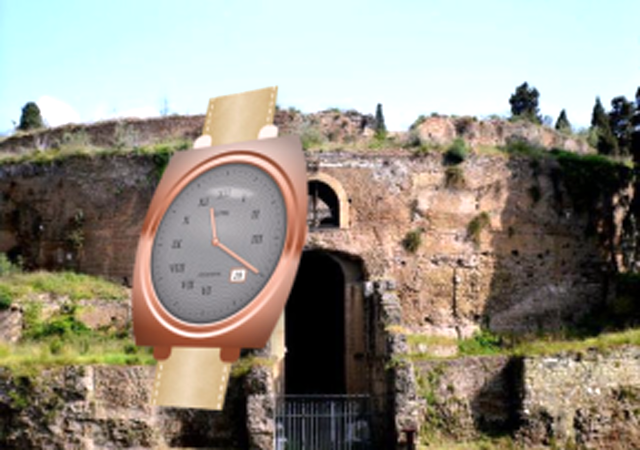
**11:20**
